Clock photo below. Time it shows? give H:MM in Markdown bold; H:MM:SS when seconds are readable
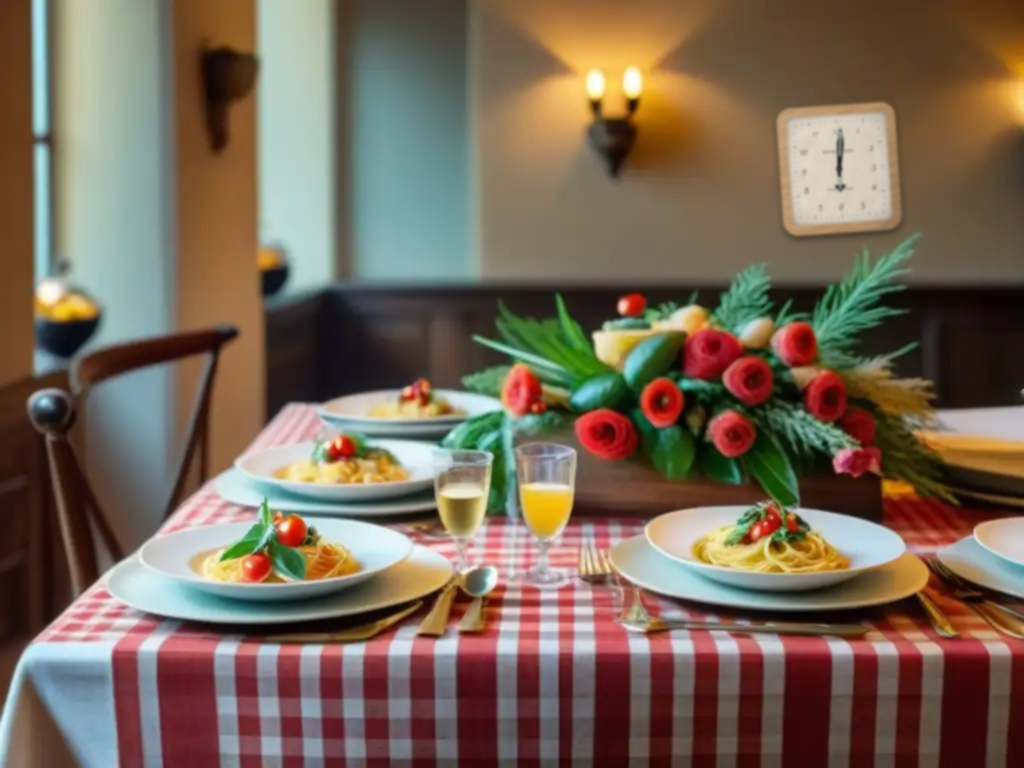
**6:01**
